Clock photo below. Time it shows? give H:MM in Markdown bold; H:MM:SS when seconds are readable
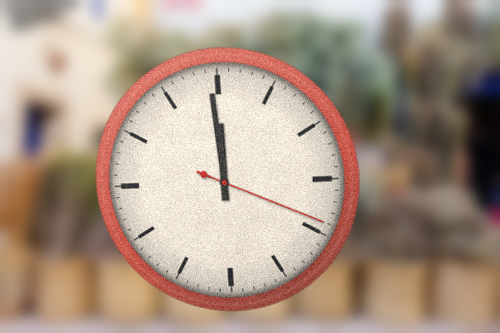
**11:59:19**
